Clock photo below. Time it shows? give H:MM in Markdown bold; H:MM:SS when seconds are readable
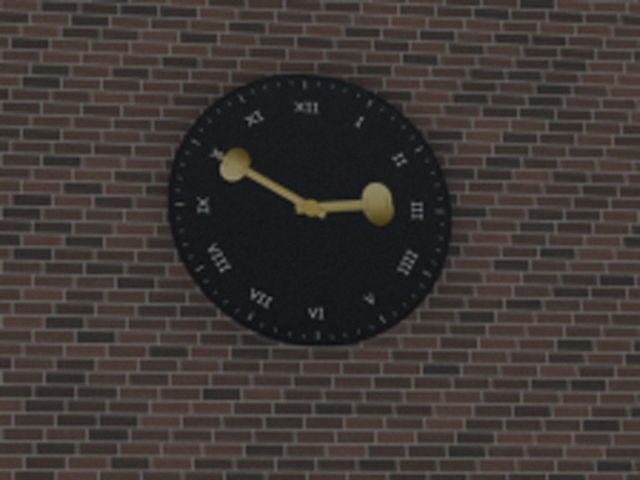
**2:50**
